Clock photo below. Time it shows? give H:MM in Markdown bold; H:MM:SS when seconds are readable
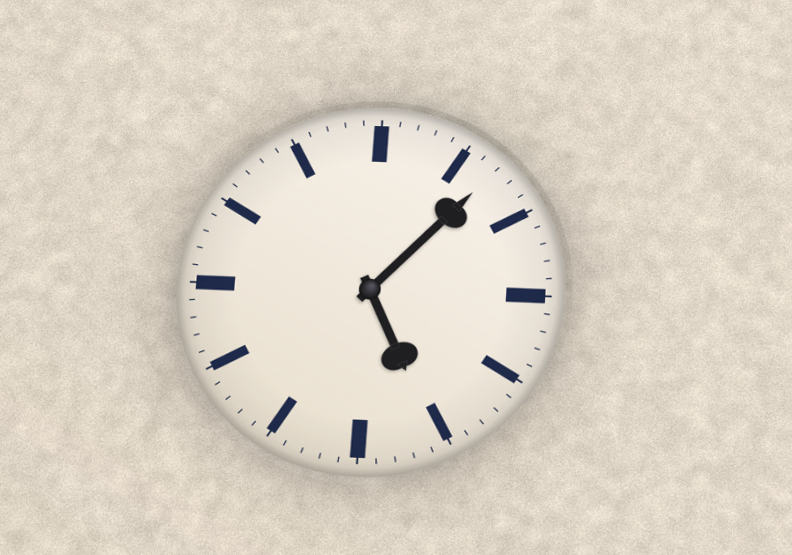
**5:07**
